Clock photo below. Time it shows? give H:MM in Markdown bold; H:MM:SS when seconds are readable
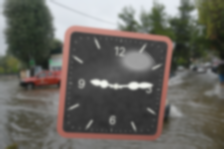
**9:14**
